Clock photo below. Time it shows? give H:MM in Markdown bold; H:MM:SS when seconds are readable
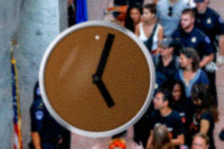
**5:03**
